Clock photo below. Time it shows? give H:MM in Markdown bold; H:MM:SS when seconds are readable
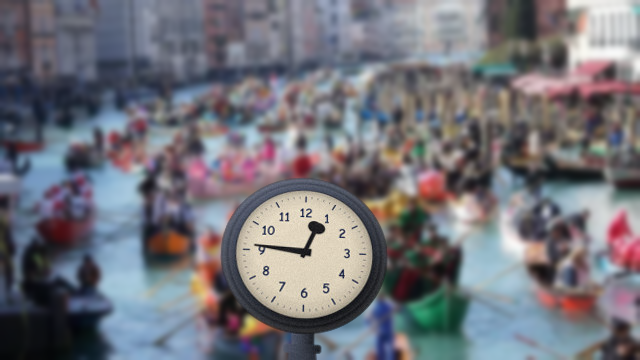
**12:46**
